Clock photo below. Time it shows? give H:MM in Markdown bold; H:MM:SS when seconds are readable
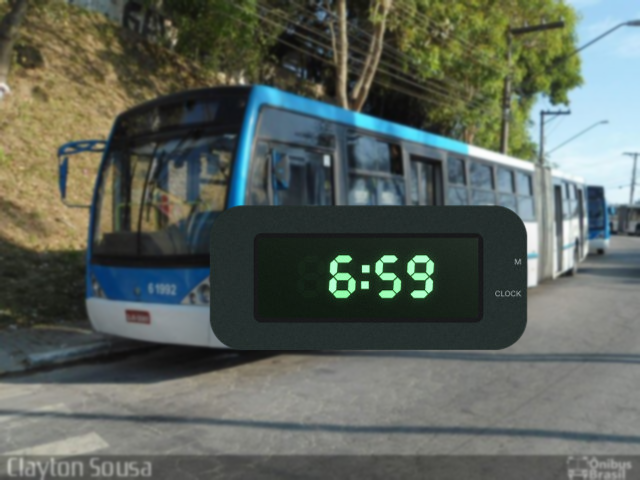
**6:59**
